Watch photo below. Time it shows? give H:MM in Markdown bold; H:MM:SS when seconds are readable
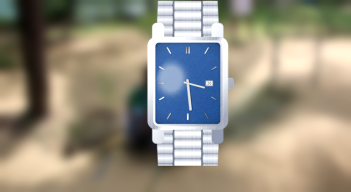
**3:29**
